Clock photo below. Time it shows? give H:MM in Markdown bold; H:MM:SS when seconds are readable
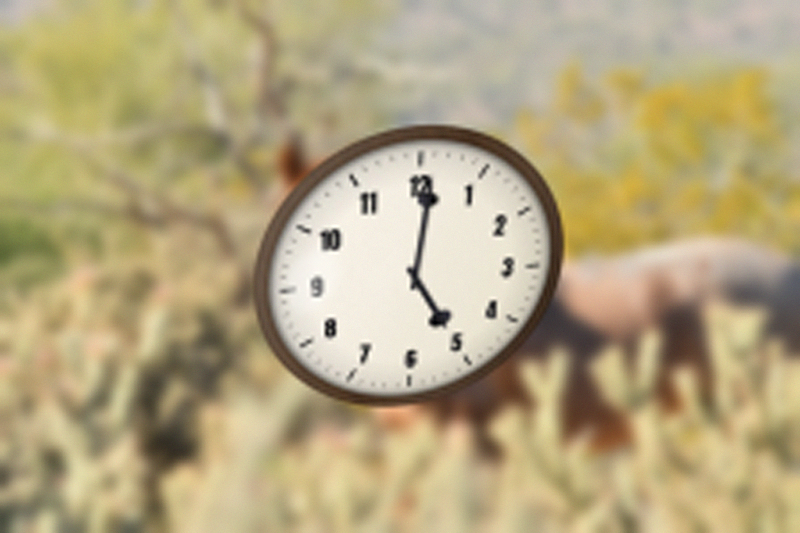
**5:01**
